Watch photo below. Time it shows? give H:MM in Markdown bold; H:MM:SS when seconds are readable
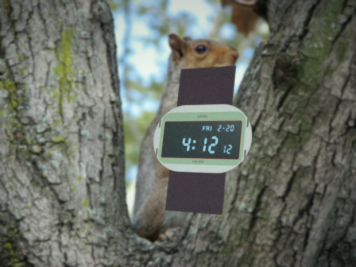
**4:12**
